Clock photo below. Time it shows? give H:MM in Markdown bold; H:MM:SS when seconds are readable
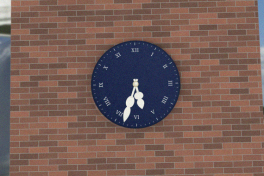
**5:33**
